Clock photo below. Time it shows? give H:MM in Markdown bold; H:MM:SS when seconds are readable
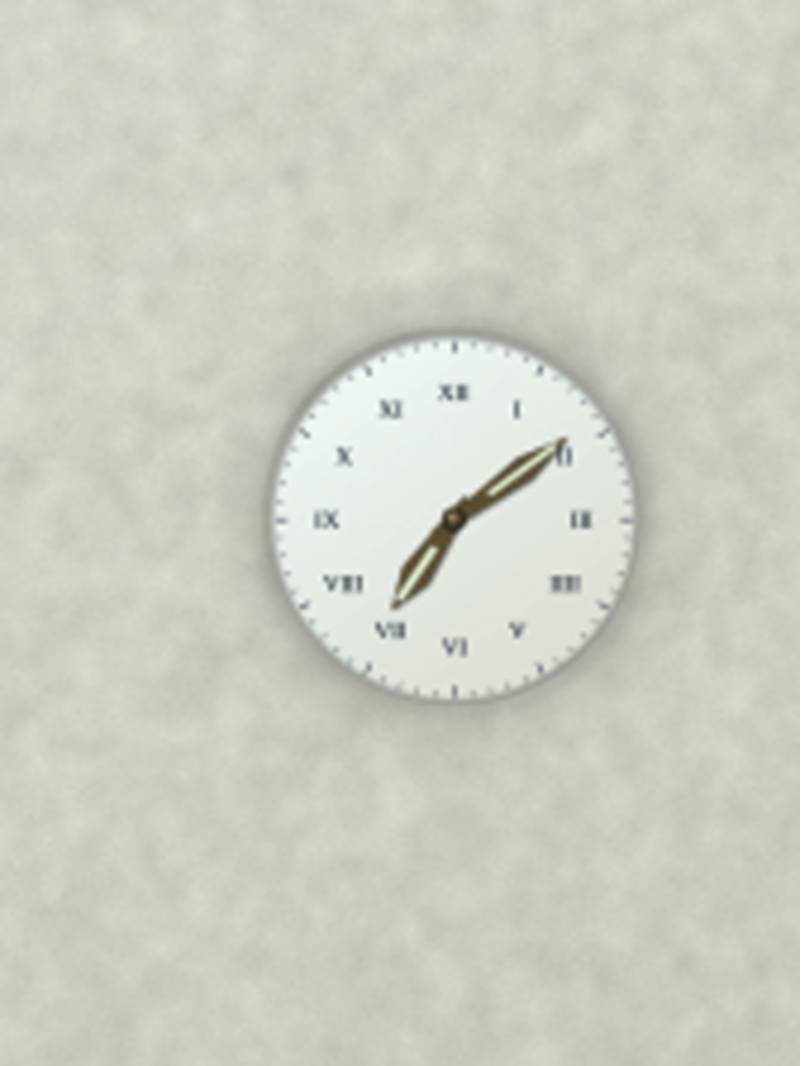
**7:09**
